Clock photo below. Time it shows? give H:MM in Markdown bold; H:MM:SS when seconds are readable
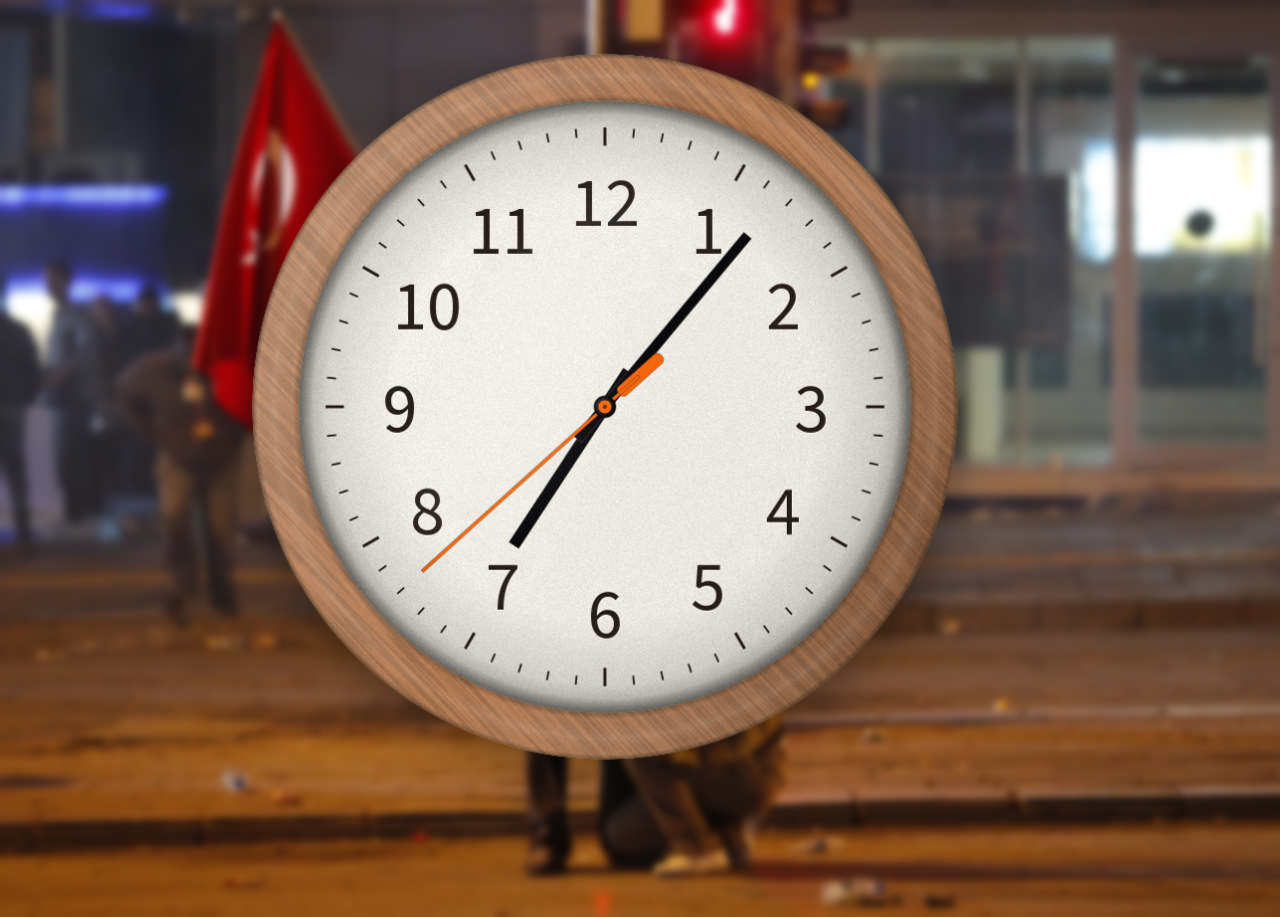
**7:06:38**
